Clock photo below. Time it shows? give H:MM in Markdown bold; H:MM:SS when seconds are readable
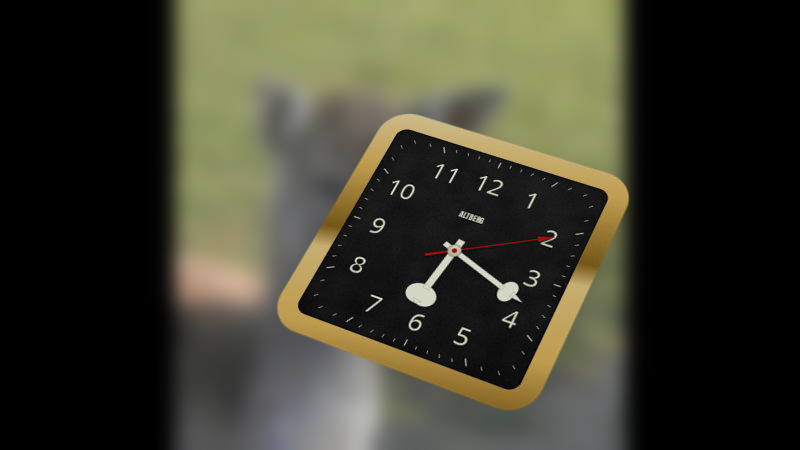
**6:18:10**
